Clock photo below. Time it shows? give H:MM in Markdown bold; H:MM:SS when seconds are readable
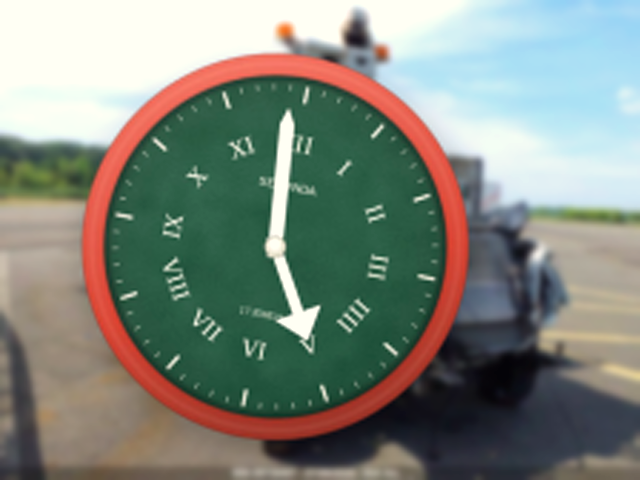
**4:59**
